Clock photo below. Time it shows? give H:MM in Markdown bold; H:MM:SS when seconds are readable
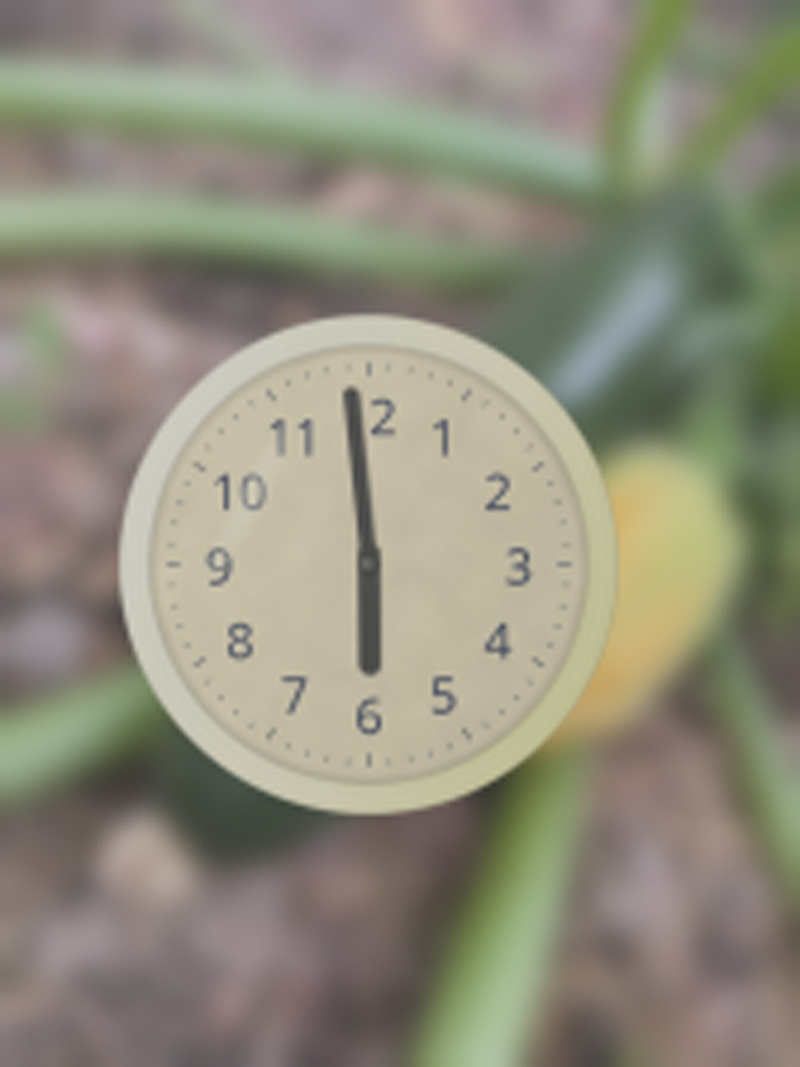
**5:59**
